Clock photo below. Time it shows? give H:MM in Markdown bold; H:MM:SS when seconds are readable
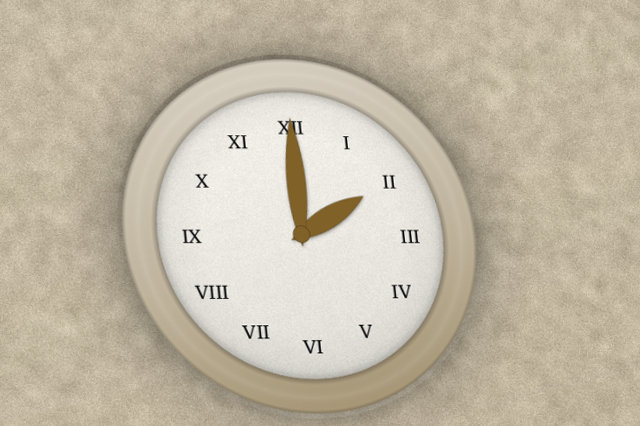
**2:00**
